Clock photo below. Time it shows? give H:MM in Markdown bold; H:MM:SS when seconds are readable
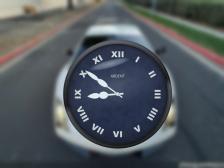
**8:51**
